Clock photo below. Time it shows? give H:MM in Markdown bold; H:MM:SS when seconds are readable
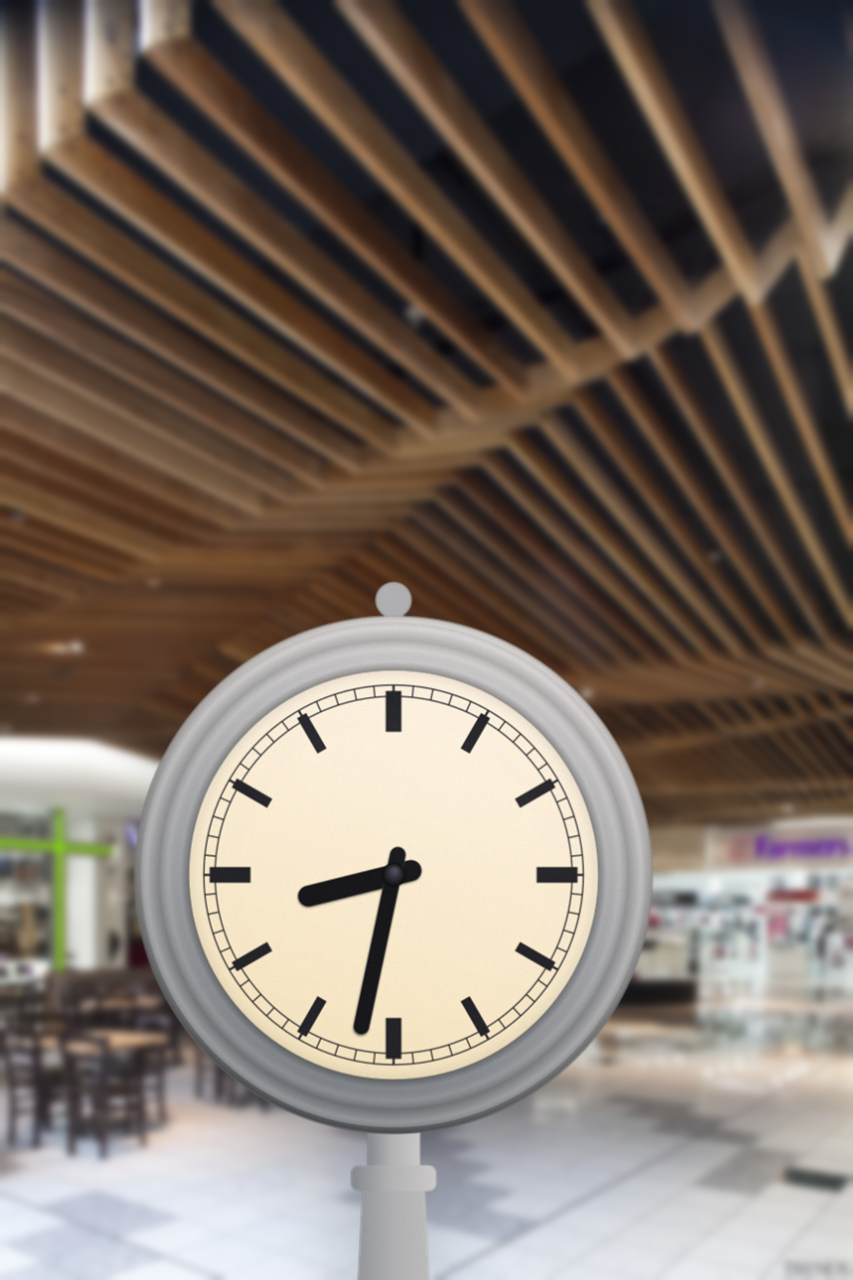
**8:32**
